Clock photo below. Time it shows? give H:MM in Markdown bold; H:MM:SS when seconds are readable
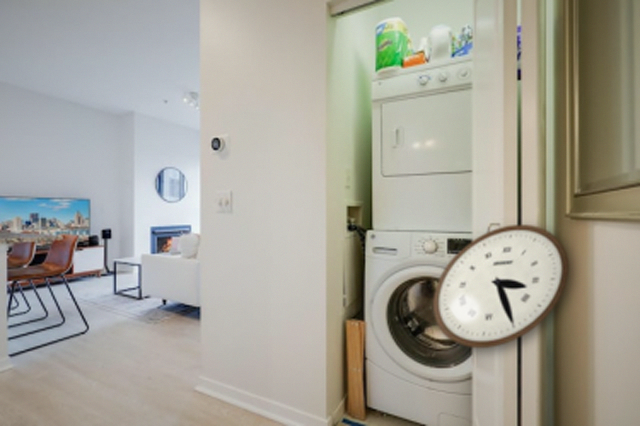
**3:25**
